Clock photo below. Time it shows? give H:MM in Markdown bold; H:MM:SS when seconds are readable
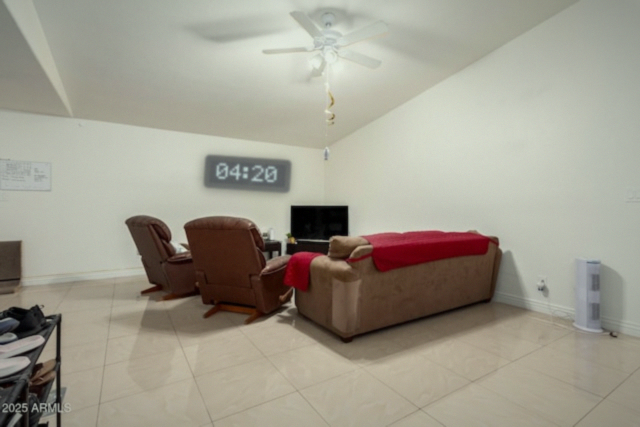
**4:20**
